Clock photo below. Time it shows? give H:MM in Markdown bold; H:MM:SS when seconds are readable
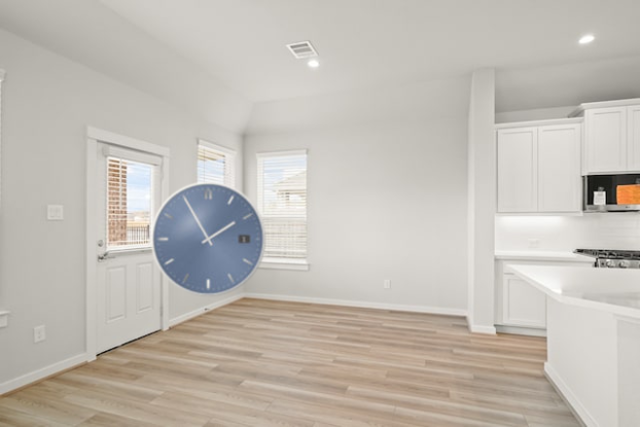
**1:55**
